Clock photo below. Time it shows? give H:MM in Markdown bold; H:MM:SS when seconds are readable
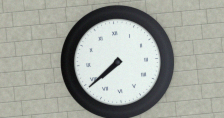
**7:39**
